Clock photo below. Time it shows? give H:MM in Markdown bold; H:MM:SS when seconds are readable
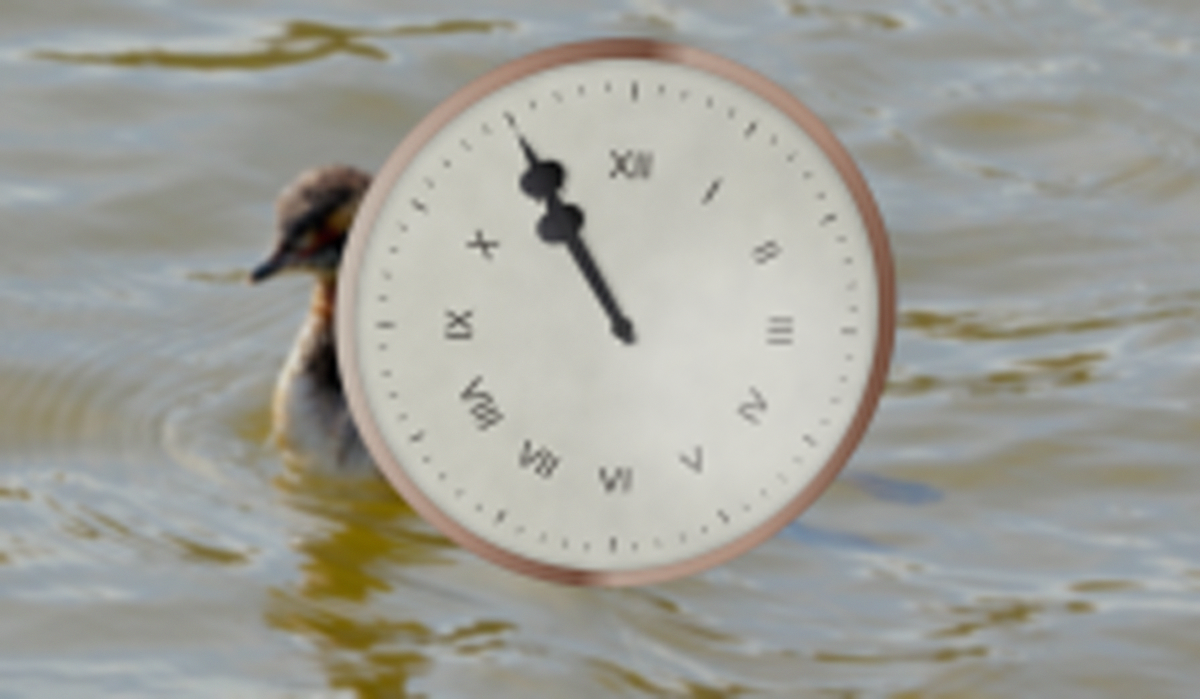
**10:55**
